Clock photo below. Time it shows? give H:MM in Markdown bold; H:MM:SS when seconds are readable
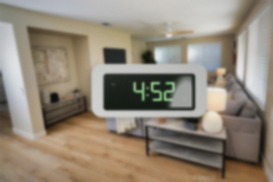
**4:52**
